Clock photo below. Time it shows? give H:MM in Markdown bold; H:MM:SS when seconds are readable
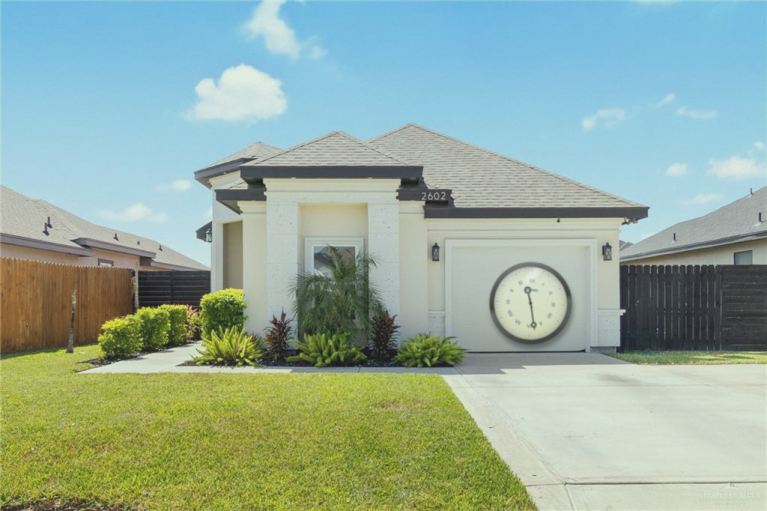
**11:28**
